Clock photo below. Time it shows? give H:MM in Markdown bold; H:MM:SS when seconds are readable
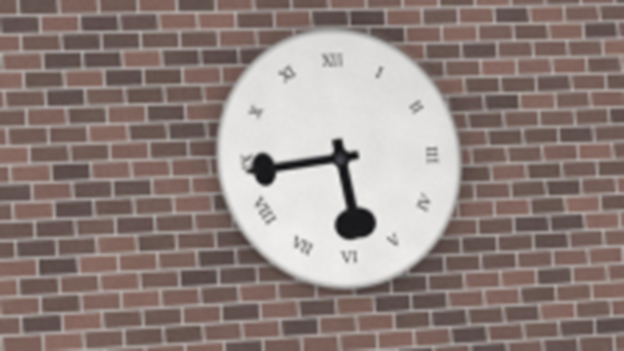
**5:44**
